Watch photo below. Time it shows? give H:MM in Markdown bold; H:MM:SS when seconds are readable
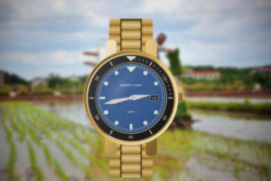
**2:43**
